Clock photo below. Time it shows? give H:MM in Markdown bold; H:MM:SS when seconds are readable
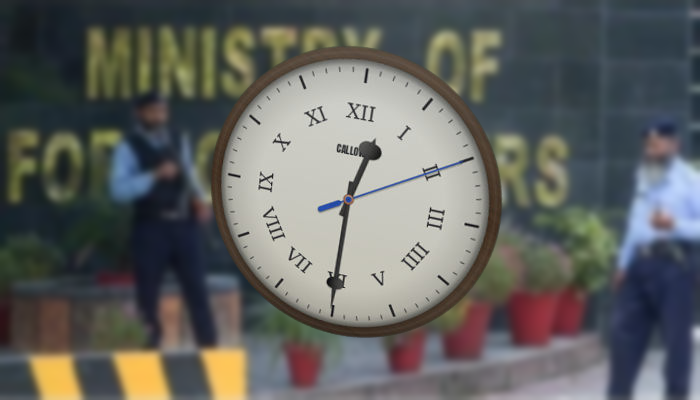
**12:30:10**
